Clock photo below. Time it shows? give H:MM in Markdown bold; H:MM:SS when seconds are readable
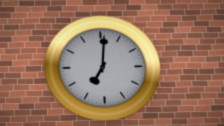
**7:01**
